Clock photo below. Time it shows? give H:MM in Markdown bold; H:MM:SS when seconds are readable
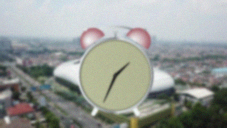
**1:34**
